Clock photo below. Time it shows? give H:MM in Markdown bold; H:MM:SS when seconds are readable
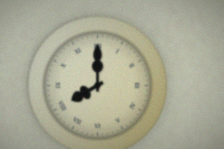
**8:00**
